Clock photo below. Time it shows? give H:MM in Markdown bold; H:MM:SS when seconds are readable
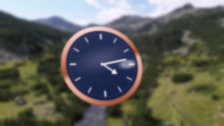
**4:13**
